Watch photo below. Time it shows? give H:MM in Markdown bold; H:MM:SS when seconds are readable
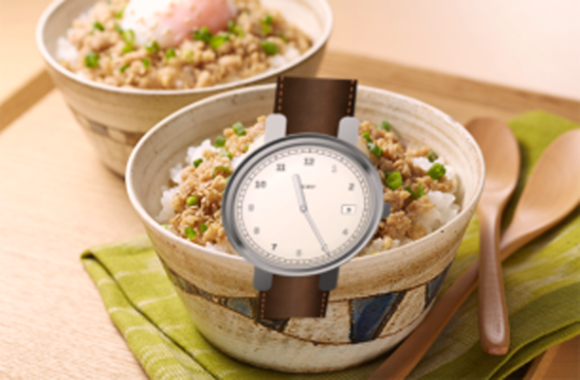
**11:25**
